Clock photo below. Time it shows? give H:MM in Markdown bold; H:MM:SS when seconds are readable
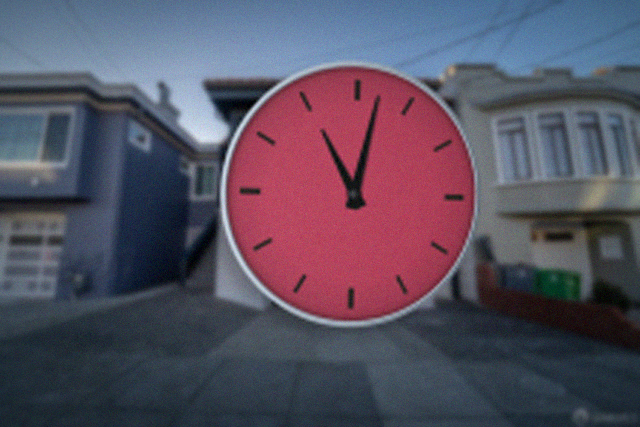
**11:02**
